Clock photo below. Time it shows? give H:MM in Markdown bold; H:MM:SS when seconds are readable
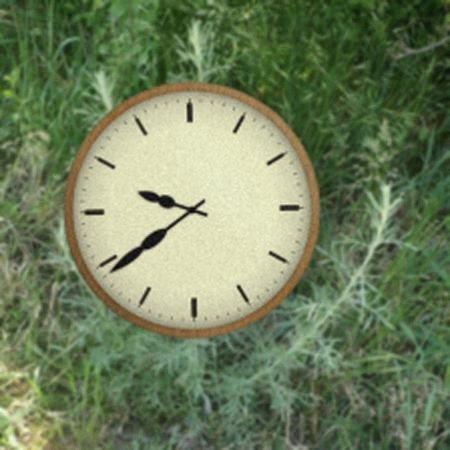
**9:39**
